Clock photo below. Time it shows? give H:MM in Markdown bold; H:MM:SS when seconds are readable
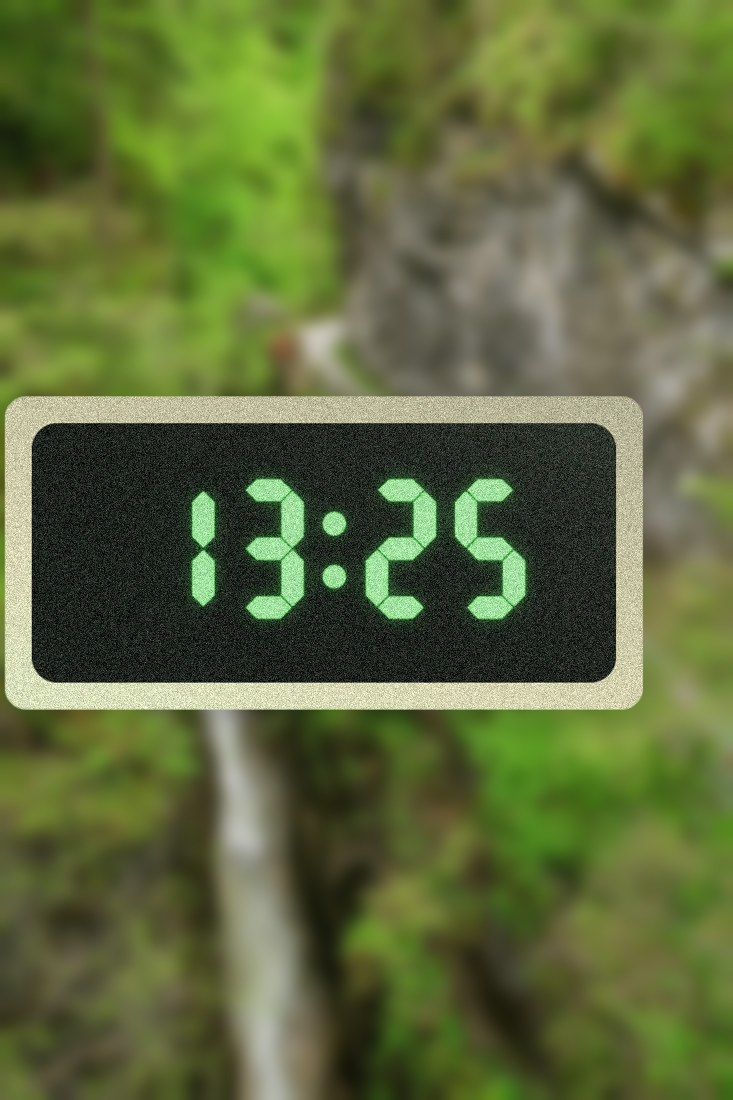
**13:25**
